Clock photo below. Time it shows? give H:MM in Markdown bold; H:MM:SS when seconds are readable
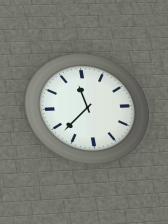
**11:38**
